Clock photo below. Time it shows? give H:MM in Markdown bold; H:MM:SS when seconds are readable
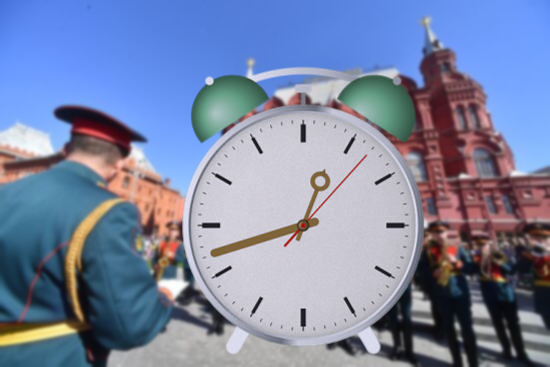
**12:42:07**
